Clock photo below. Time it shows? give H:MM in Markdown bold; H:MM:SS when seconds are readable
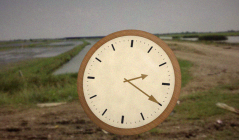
**2:20**
